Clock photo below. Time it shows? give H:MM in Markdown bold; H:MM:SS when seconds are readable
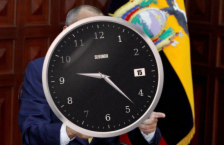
**9:23**
